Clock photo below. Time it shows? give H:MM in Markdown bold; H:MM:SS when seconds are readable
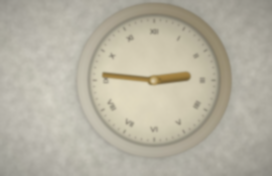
**2:46**
